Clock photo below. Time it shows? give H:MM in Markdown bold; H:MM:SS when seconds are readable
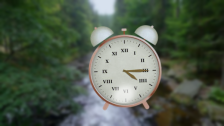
**4:15**
